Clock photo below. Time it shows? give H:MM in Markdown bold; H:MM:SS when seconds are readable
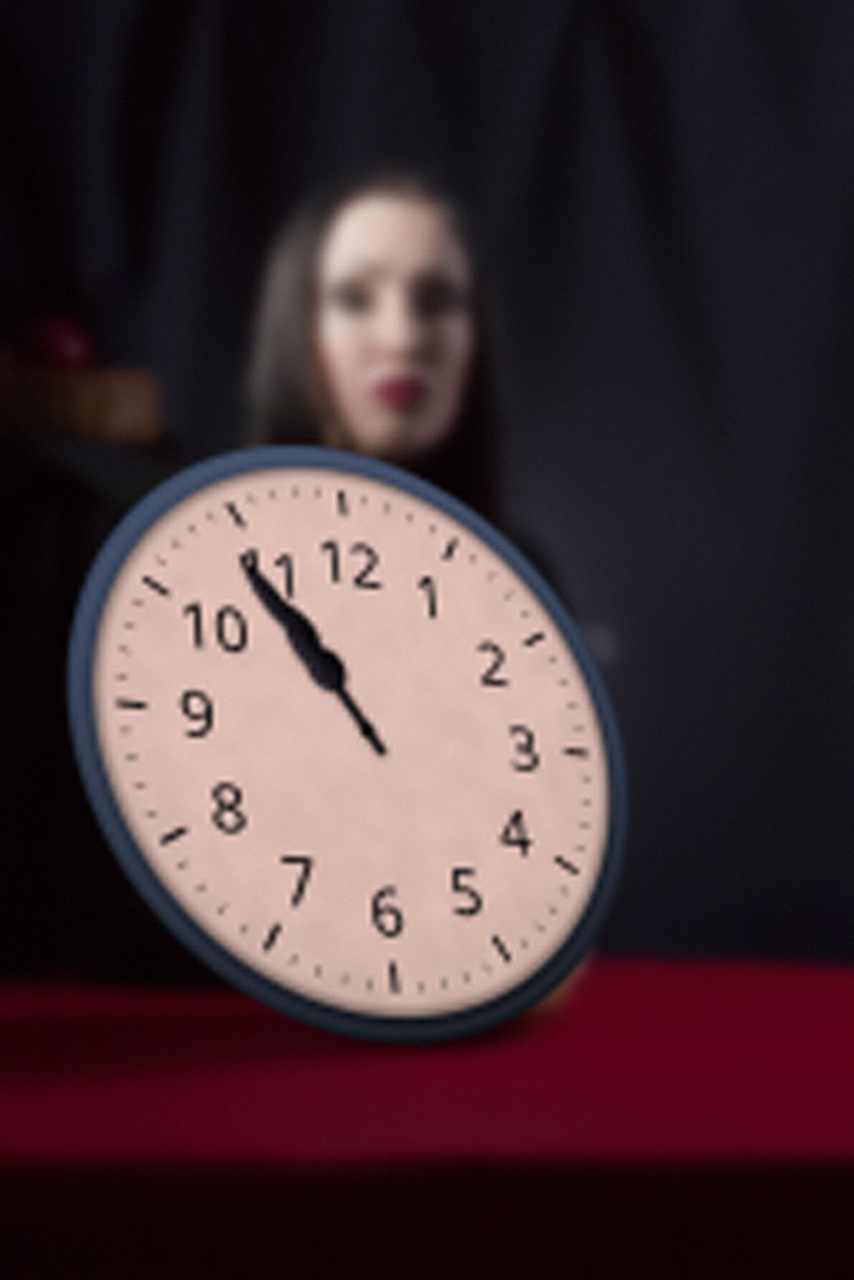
**10:54**
